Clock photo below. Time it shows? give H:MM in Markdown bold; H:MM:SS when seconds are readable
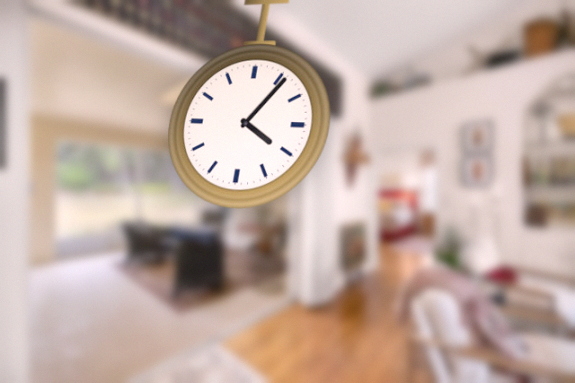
**4:06**
